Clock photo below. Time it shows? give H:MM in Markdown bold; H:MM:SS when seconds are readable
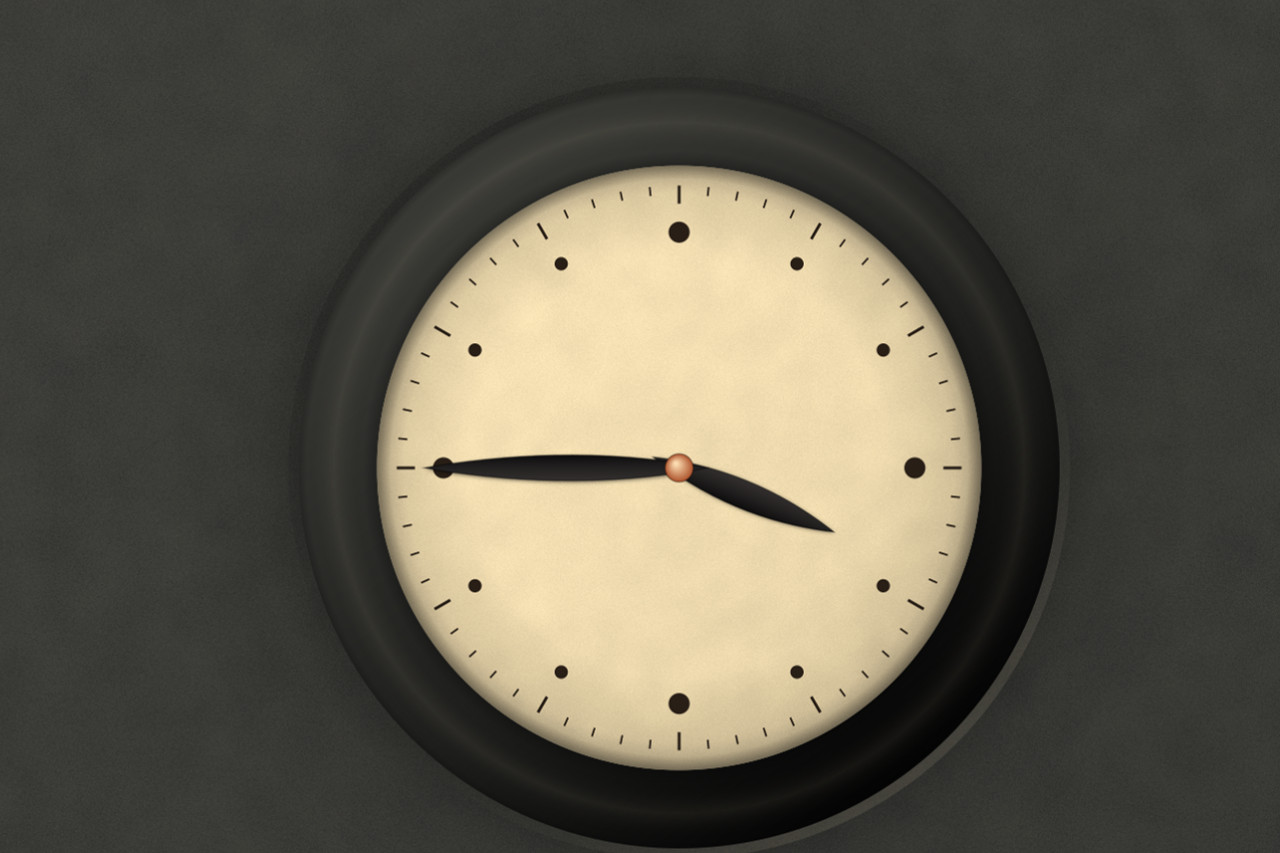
**3:45**
